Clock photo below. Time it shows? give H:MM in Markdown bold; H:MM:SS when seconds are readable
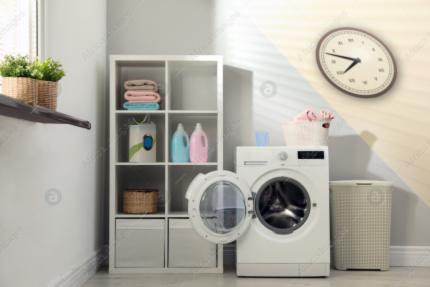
**7:48**
